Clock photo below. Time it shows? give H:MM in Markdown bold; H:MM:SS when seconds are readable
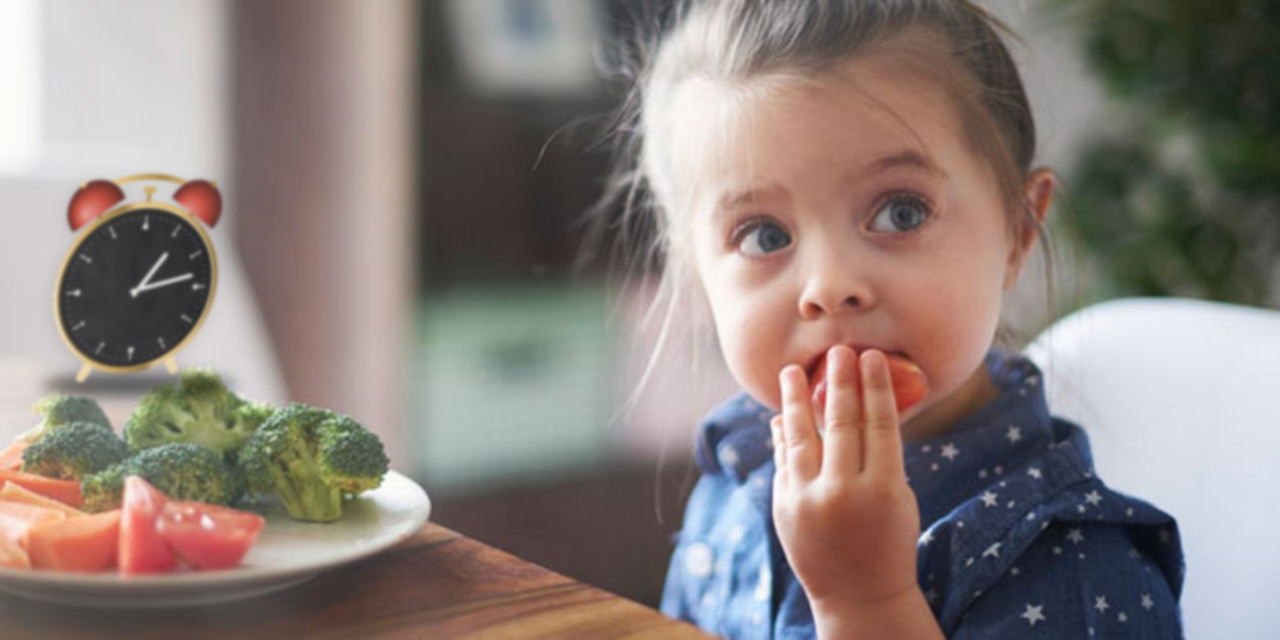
**1:13**
